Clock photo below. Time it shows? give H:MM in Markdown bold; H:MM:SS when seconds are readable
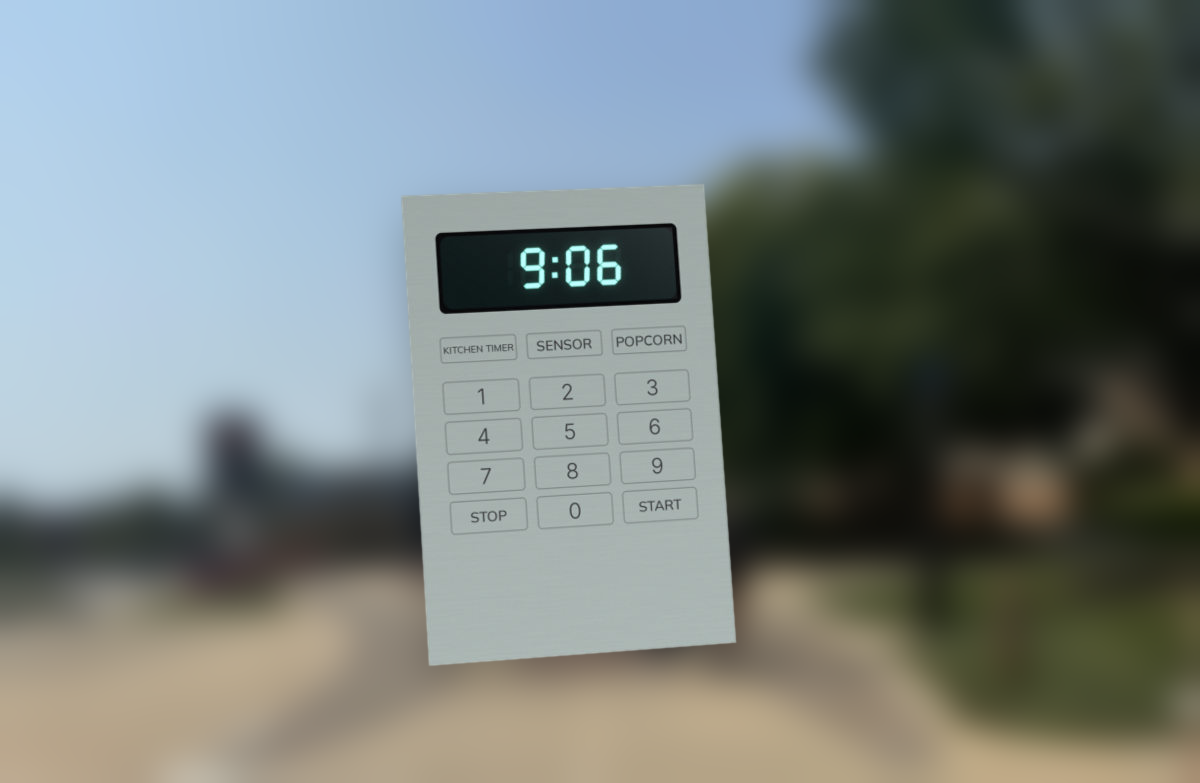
**9:06**
